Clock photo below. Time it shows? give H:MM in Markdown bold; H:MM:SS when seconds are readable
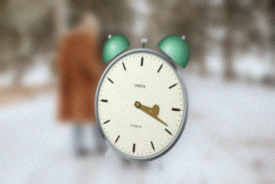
**3:19**
